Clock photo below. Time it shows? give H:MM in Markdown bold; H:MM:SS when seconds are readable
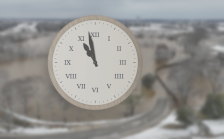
**10:58**
